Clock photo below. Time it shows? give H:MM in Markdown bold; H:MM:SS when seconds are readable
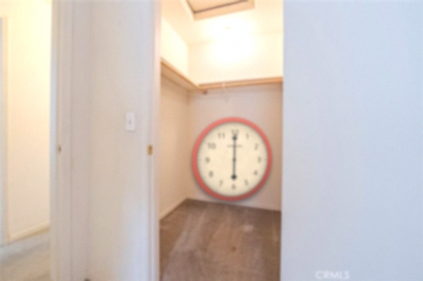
**6:00**
